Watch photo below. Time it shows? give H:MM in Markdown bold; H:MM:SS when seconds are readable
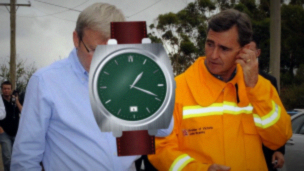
**1:19**
